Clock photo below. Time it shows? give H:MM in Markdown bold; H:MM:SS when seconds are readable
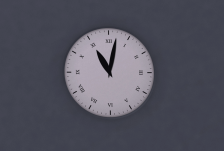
**11:02**
